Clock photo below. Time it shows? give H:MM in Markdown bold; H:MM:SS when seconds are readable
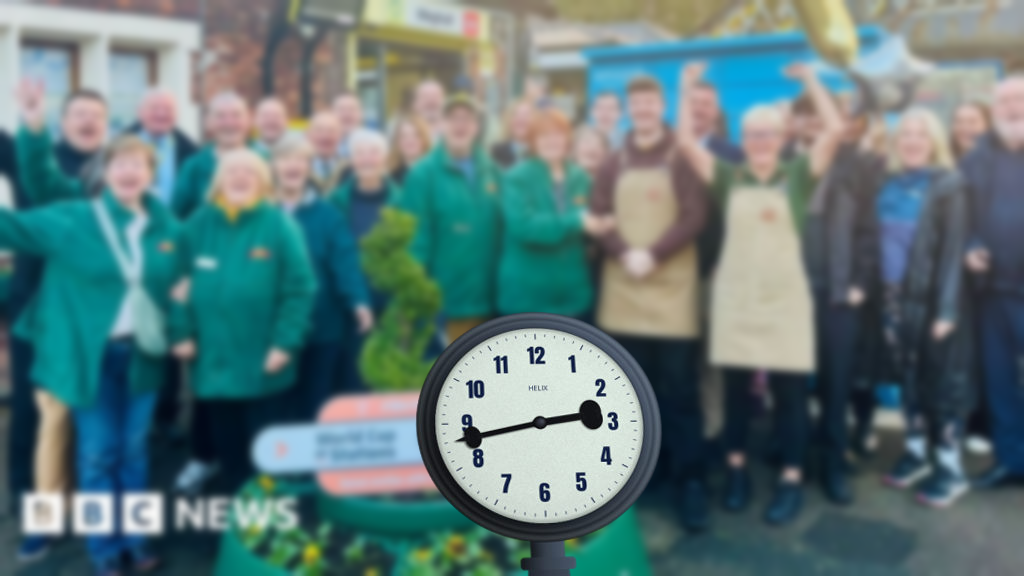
**2:43**
